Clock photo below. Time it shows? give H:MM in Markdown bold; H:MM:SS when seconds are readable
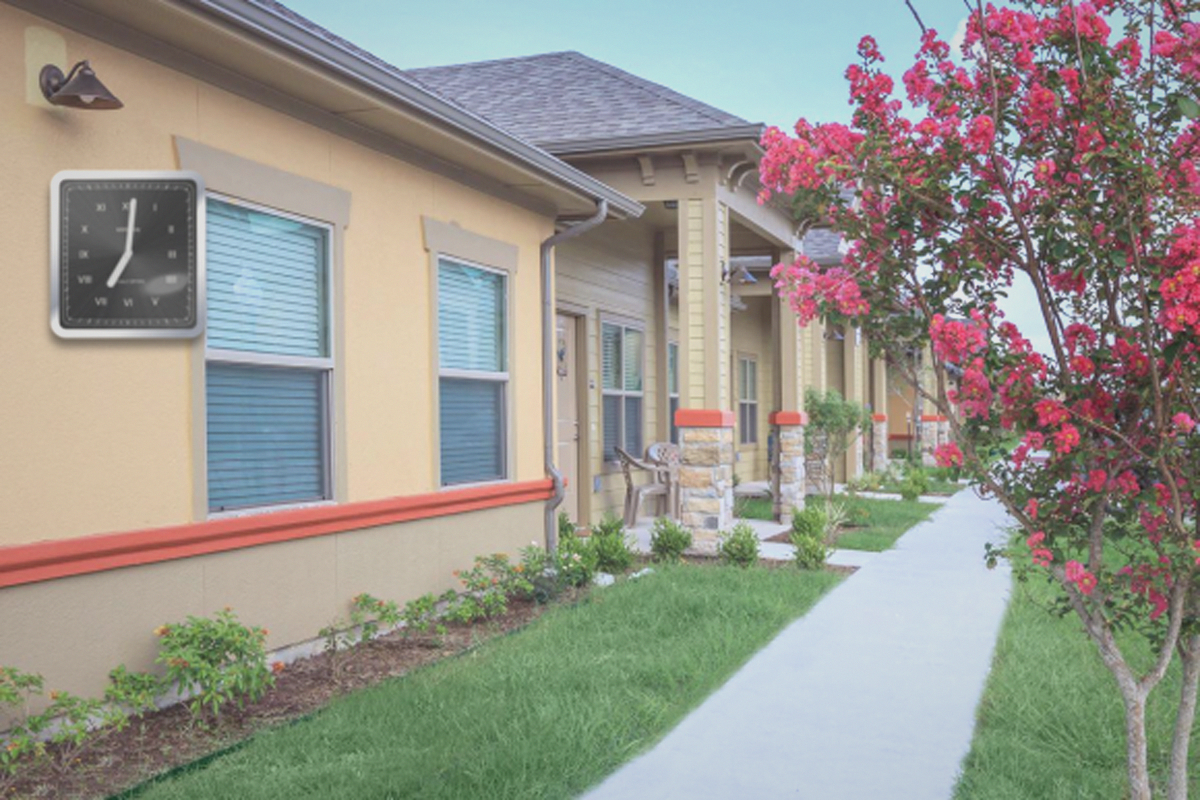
**7:01**
